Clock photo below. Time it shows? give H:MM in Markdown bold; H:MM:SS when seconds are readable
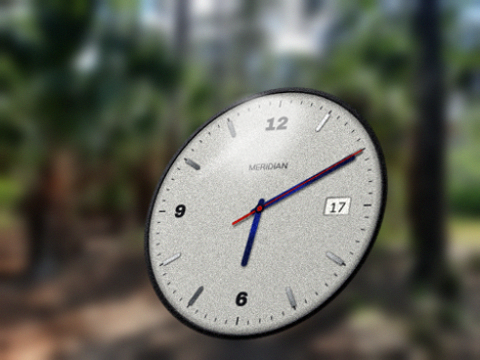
**6:10:10**
